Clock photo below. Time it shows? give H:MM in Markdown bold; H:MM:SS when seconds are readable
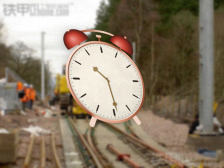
**10:29**
